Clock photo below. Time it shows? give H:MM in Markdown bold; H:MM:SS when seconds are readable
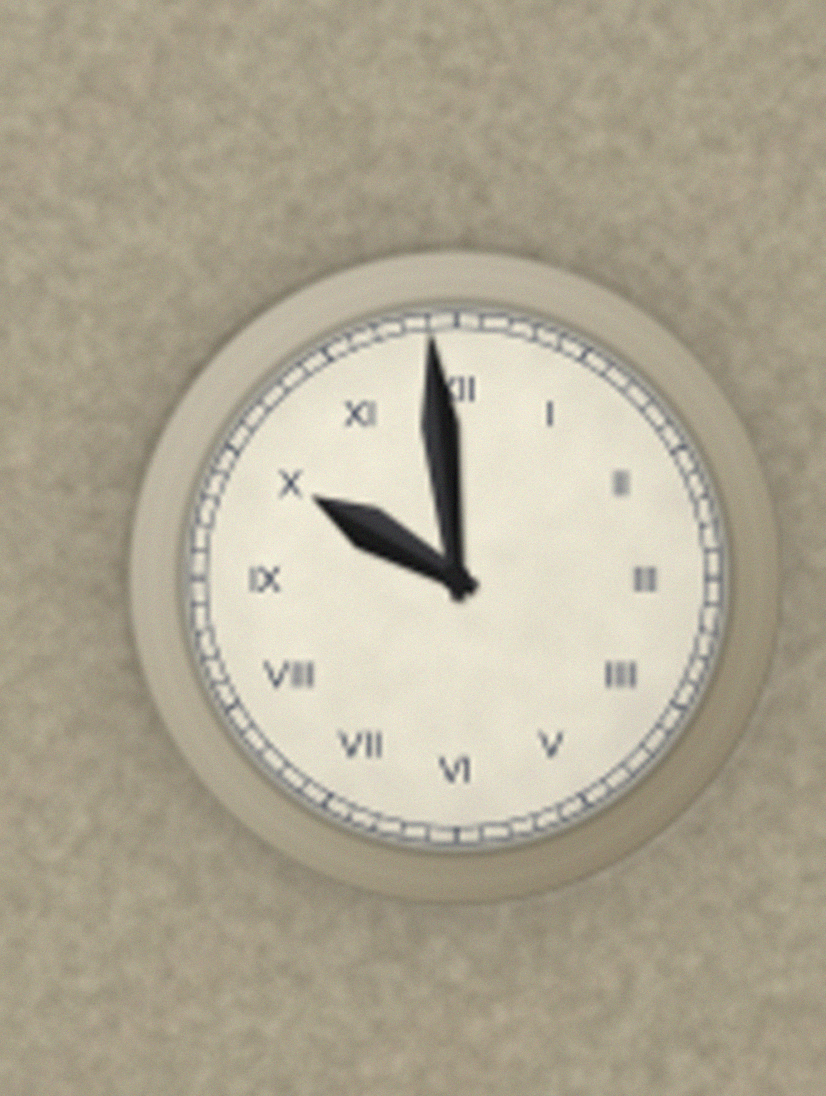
**9:59**
